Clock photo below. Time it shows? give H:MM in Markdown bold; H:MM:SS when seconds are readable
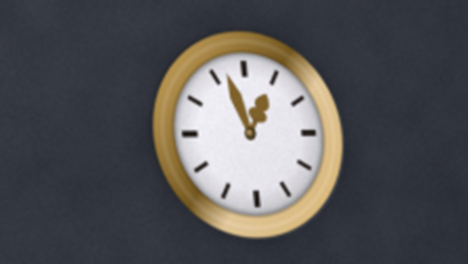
**12:57**
